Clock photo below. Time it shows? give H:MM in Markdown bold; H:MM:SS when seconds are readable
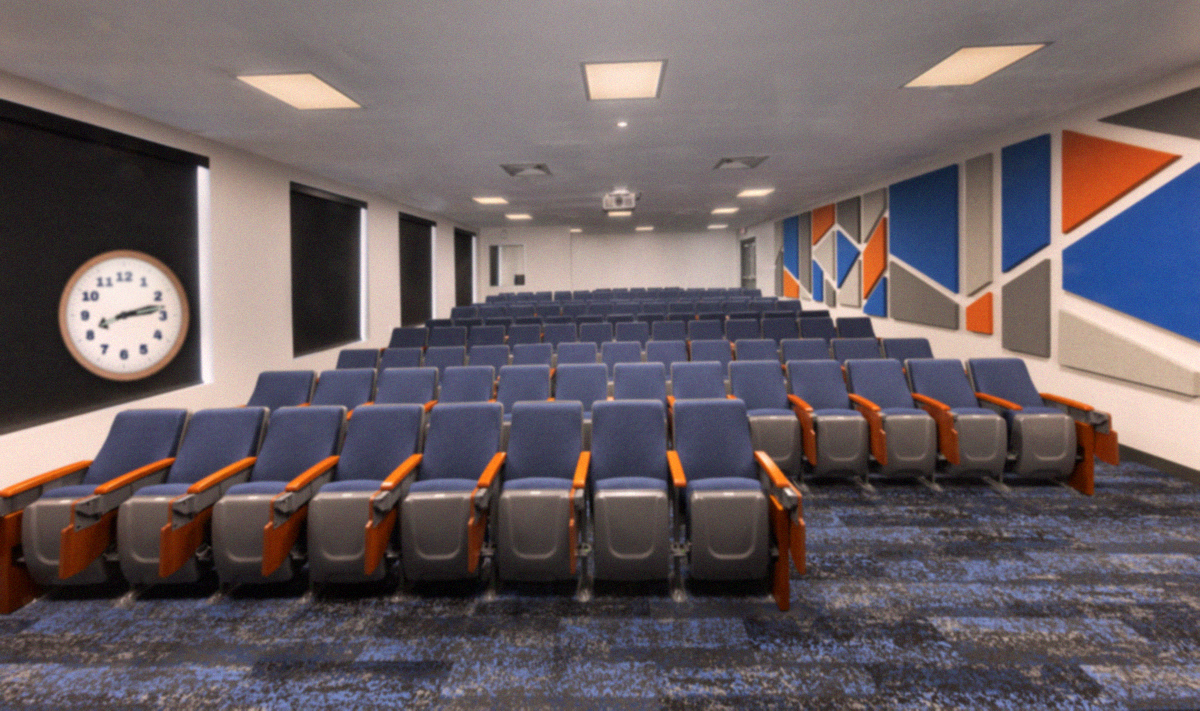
**8:13**
